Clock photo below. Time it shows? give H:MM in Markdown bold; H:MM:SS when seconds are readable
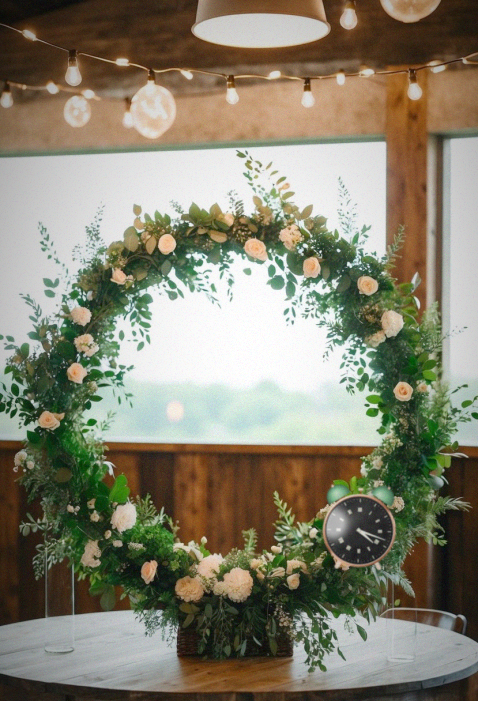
**4:18**
